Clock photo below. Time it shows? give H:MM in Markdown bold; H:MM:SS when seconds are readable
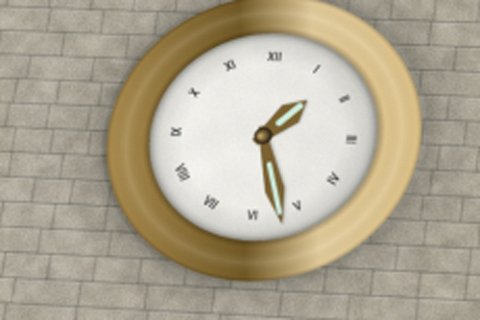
**1:27**
